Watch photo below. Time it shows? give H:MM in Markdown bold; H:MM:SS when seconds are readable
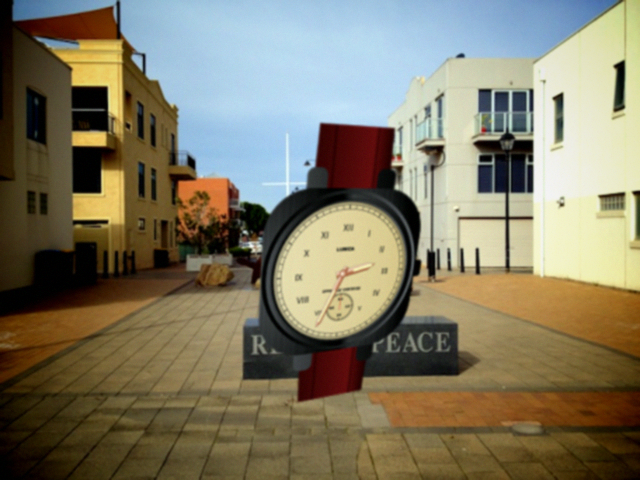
**2:34**
